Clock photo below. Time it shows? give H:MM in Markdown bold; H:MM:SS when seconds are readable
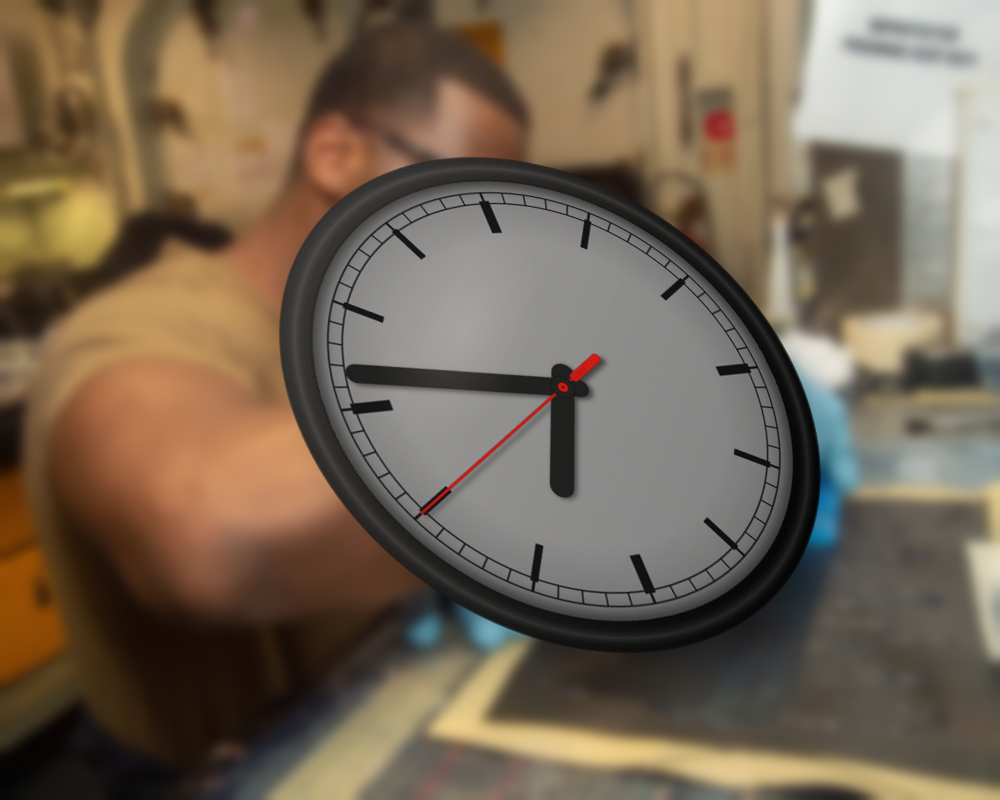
**6:46:40**
